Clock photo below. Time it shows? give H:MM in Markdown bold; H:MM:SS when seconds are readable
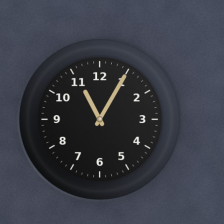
**11:05**
